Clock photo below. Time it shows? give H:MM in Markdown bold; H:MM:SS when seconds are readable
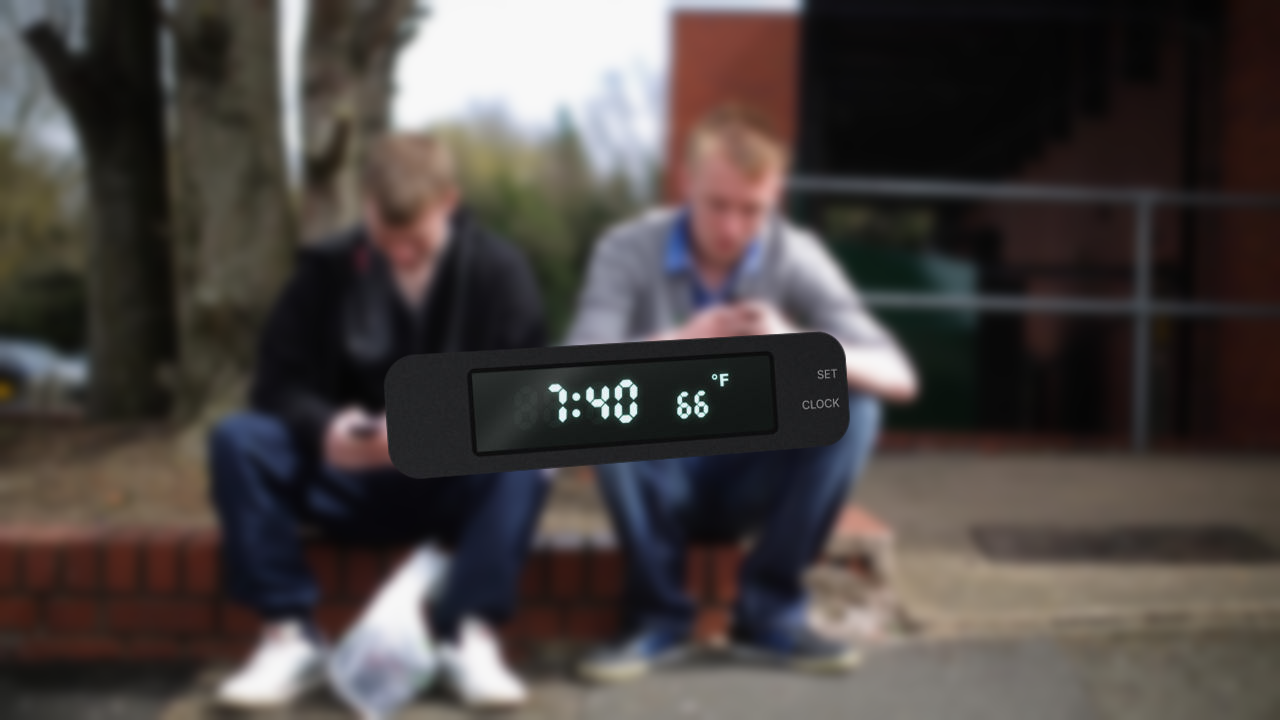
**7:40**
